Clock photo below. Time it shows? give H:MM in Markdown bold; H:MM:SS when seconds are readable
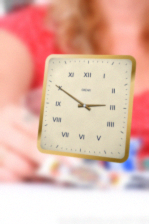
**2:50**
